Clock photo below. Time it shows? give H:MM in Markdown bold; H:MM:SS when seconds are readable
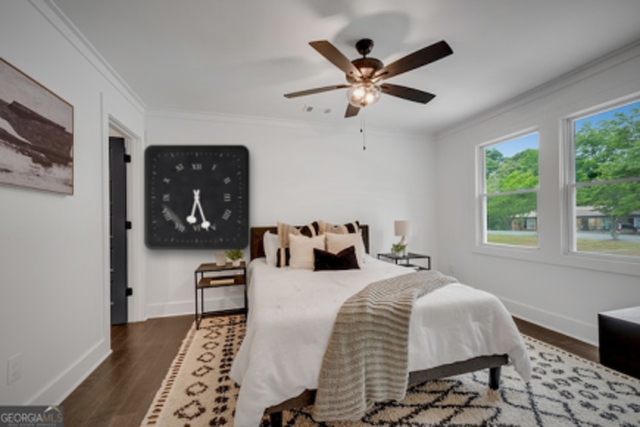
**6:27**
